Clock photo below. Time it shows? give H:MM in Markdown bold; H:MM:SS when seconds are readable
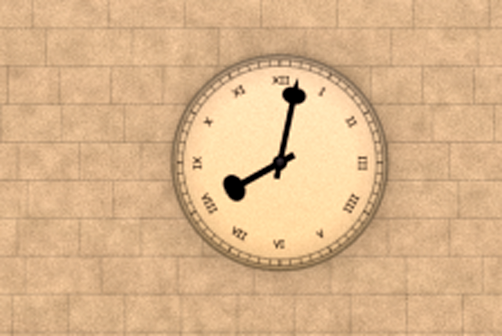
**8:02**
